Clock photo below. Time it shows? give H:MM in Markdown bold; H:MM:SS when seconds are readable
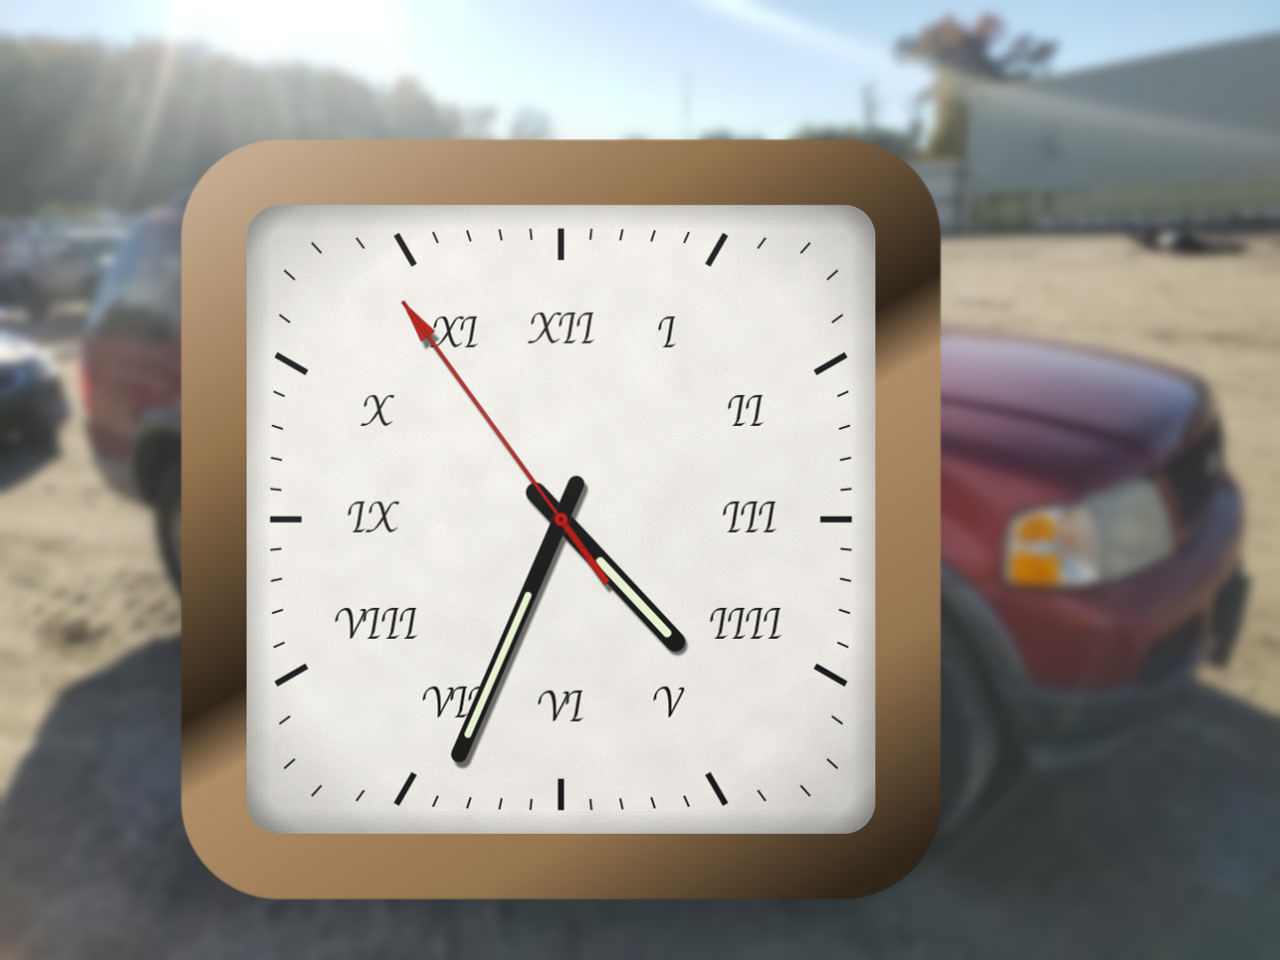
**4:33:54**
